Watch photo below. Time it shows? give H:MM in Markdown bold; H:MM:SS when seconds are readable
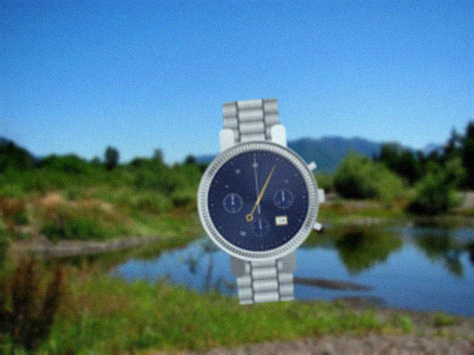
**7:05**
